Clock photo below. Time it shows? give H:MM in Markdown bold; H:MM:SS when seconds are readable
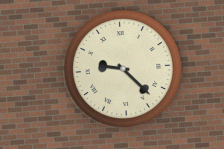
**9:23**
